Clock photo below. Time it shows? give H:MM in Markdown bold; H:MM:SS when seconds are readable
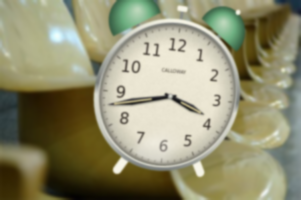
**3:43**
